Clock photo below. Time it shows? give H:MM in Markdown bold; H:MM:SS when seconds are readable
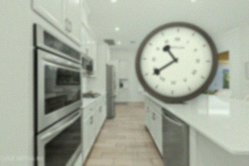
**10:39**
